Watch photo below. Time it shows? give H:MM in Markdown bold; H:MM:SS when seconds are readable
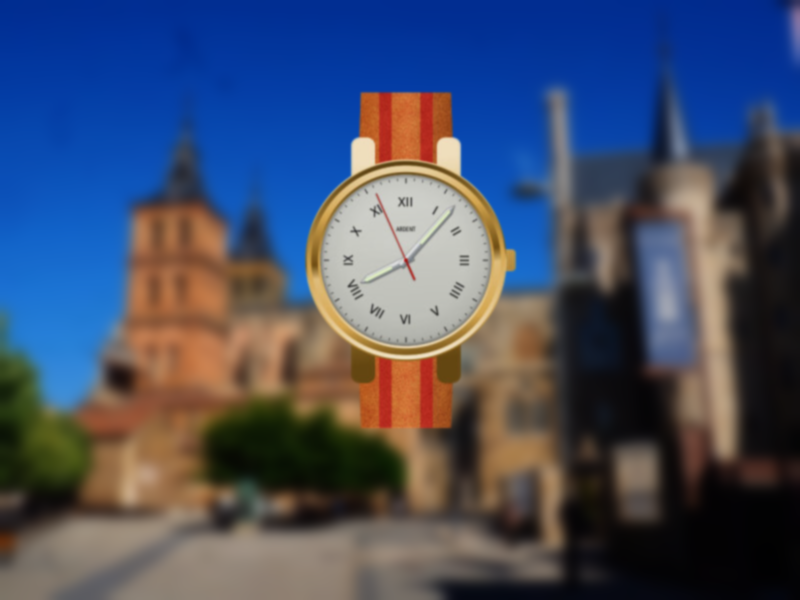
**8:06:56**
